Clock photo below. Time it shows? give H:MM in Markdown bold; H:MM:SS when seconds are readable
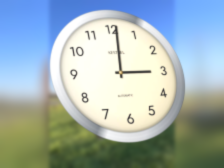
**3:01**
